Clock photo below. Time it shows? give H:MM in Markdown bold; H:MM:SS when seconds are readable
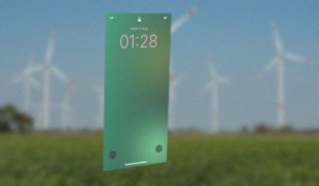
**1:28**
